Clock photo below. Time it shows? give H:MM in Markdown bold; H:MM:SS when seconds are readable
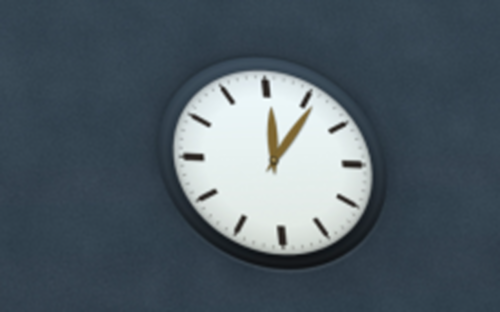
**12:06**
